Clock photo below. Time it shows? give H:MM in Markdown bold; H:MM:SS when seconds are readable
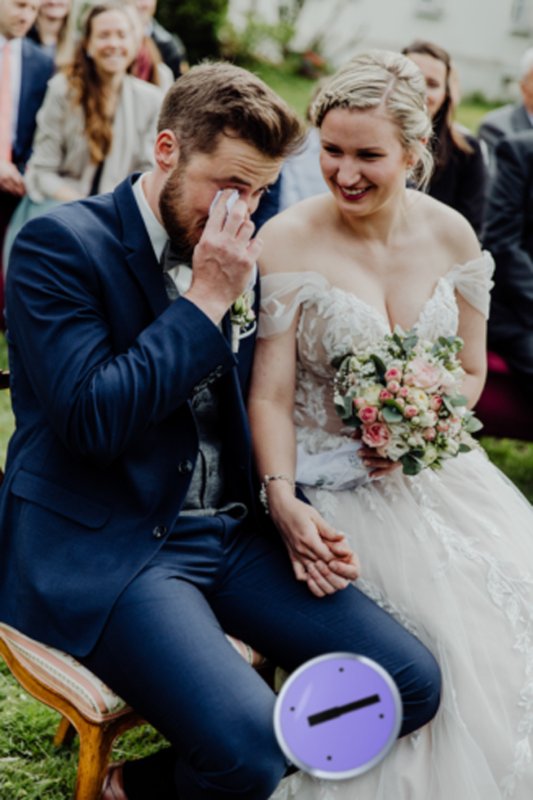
**8:11**
